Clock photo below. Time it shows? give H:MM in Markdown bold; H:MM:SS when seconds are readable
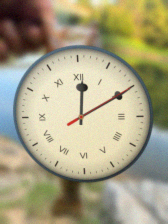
**12:10:10**
